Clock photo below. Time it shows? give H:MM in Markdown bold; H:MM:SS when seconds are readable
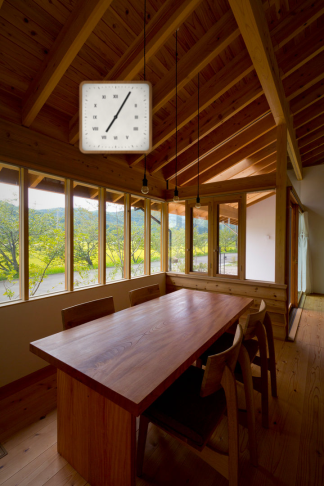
**7:05**
